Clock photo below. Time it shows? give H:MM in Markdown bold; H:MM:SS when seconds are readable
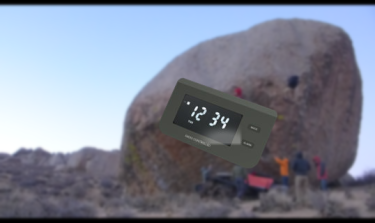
**12:34**
